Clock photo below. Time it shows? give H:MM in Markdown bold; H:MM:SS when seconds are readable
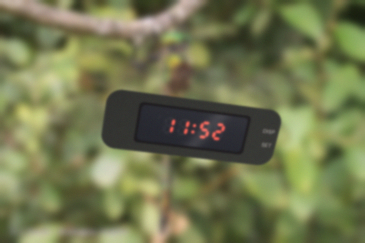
**11:52**
